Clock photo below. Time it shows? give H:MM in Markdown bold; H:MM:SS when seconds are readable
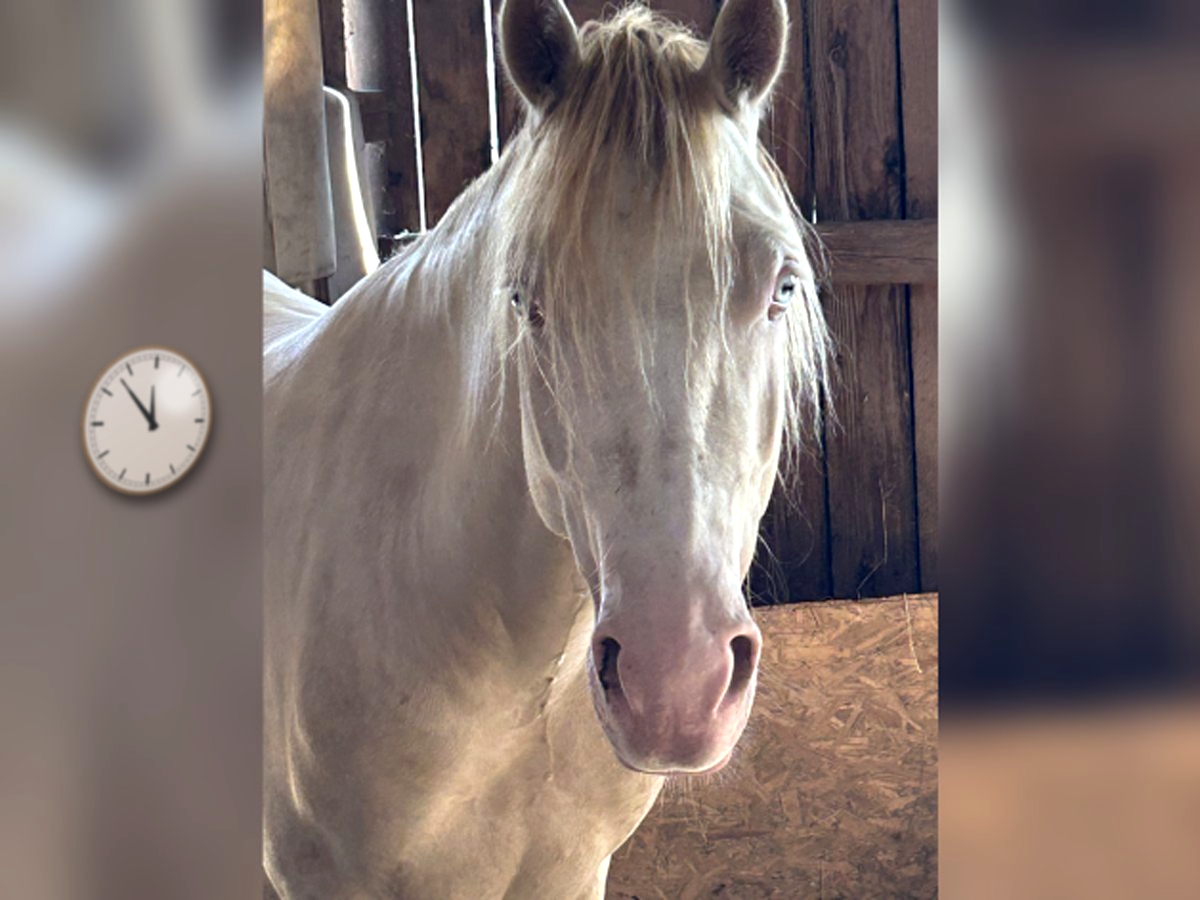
**11:53**
